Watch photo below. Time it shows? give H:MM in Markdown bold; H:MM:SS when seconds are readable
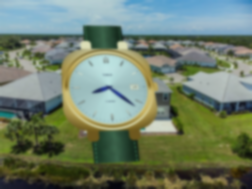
**8:22**
